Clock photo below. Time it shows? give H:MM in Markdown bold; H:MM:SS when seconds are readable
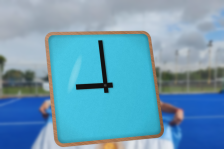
**9:00**
